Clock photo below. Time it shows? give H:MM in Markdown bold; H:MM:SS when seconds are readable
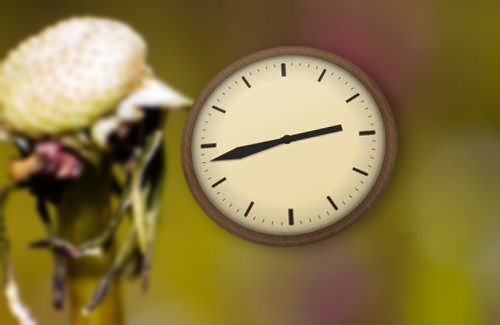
**2:43**
